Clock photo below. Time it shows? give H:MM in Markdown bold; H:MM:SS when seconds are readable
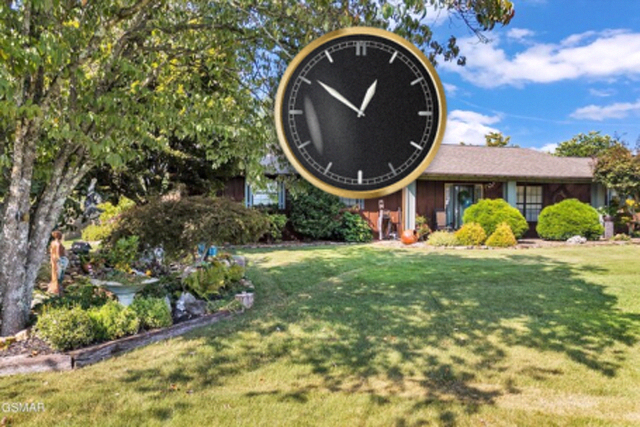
**12:51**
